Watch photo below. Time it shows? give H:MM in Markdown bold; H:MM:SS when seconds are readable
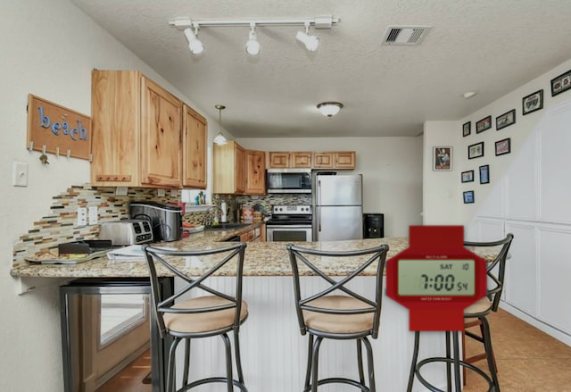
**7:00**
